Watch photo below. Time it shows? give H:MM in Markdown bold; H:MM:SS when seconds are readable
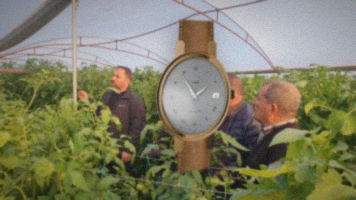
**1:54**
